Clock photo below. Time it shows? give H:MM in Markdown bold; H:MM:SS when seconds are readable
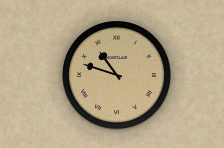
**10:48**
